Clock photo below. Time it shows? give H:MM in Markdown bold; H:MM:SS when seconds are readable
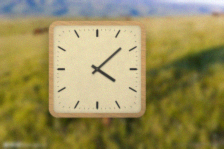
**4:08**
